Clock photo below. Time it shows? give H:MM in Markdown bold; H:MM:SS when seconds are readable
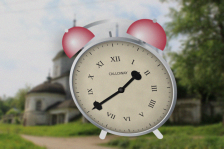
**1:40**
